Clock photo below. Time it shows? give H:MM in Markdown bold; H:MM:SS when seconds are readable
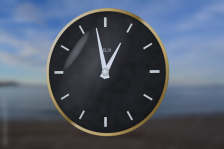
**12:58**
